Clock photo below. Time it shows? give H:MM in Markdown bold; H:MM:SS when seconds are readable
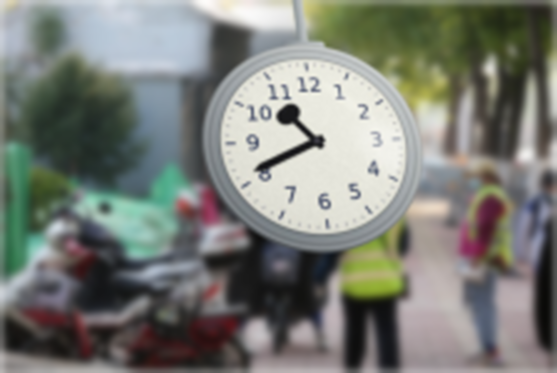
**10:41**
